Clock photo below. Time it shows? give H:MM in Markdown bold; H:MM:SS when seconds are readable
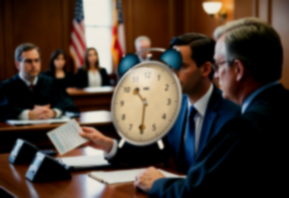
**10:30**
